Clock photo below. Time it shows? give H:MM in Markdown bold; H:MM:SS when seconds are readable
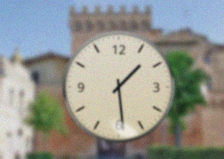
**1:29**
